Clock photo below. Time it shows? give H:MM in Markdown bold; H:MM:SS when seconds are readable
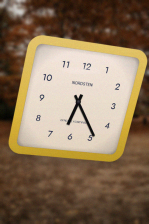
**6:24**
